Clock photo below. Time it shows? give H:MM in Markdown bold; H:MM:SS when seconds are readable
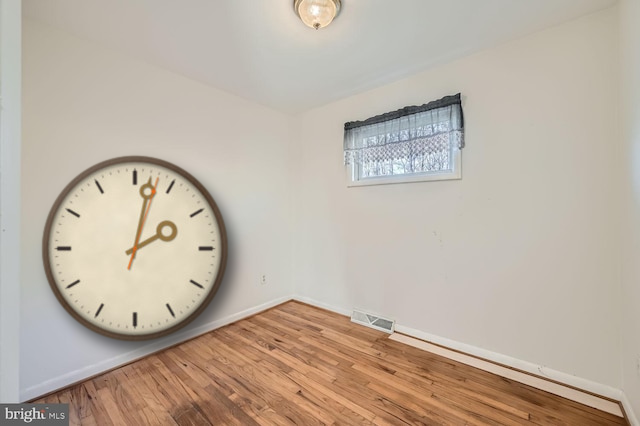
**2:02:03**
